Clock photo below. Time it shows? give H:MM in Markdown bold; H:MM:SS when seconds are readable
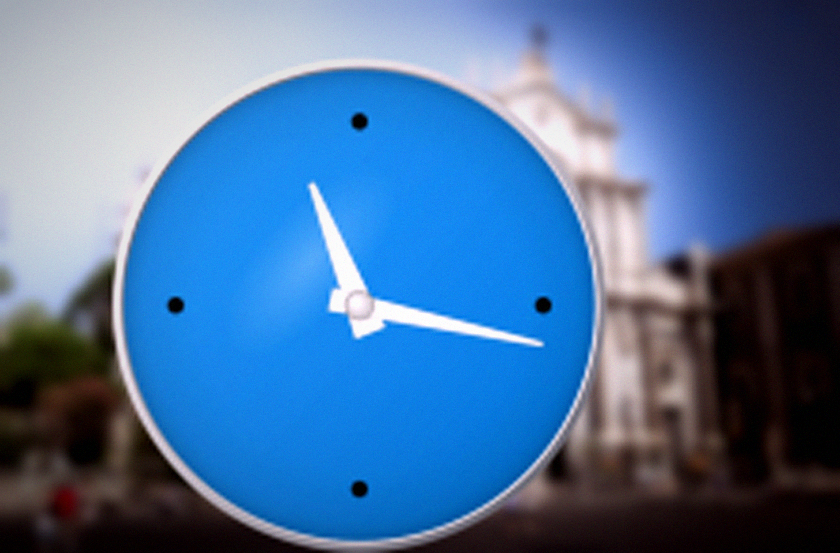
**11:17**
